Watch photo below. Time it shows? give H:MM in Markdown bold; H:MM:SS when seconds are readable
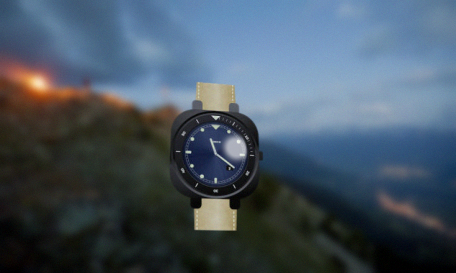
**11:21**
